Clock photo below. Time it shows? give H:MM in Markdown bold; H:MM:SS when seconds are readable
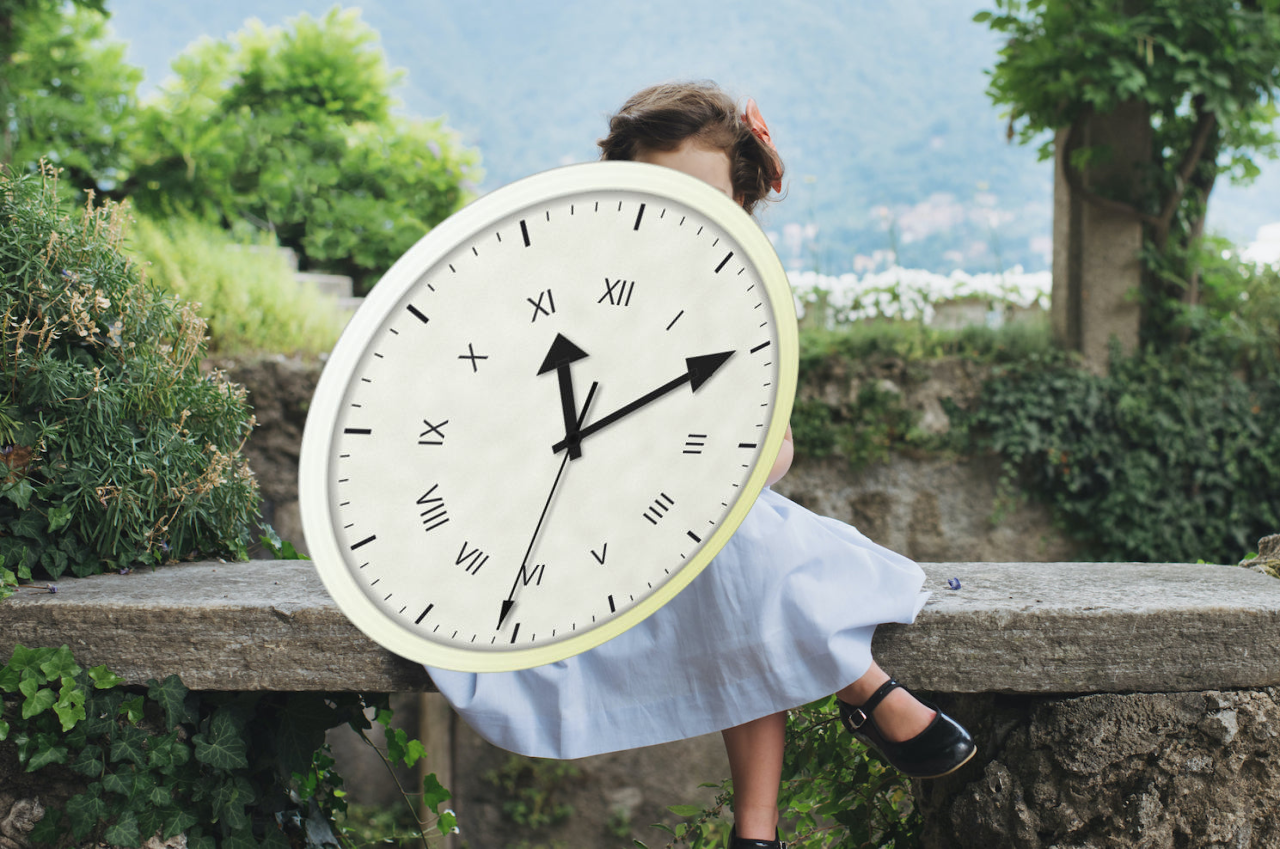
**11:09:31**
